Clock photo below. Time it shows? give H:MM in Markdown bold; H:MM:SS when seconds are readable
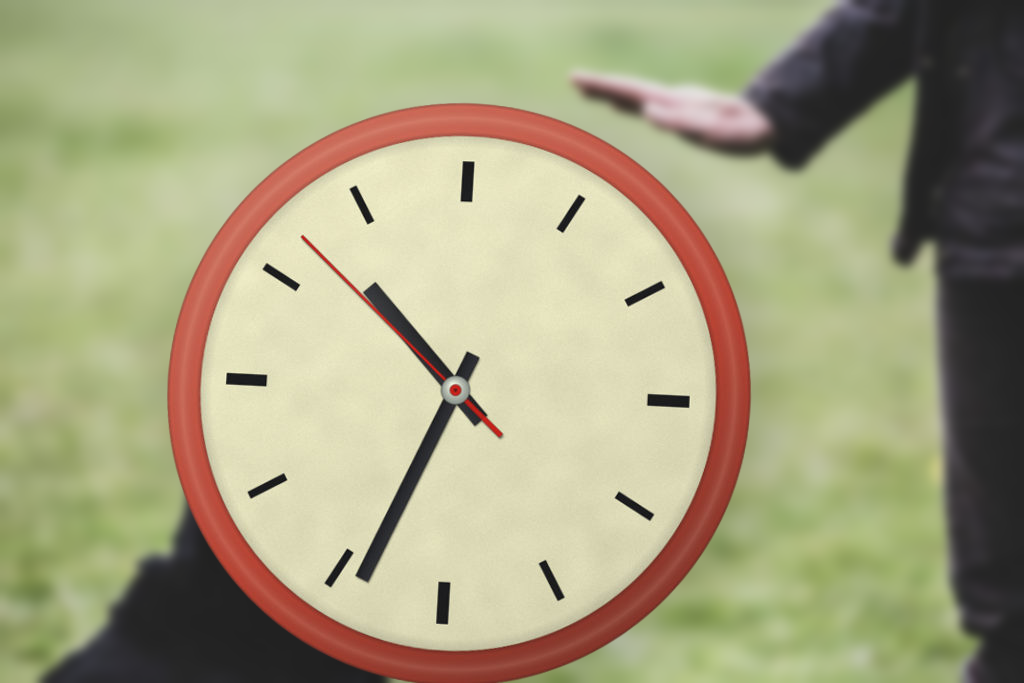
**10:33:52**
